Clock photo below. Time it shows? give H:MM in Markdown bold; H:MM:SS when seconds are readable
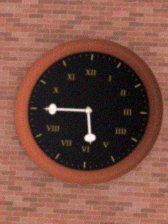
**5:45**
